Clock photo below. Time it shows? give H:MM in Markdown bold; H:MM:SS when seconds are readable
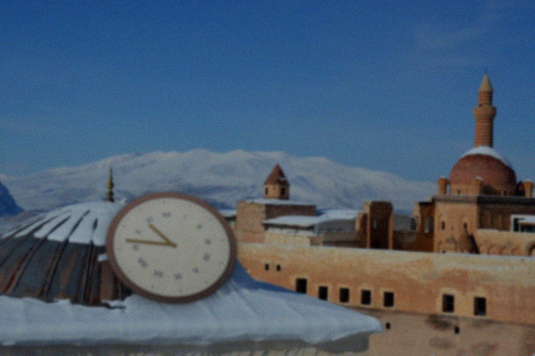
**10:47**
